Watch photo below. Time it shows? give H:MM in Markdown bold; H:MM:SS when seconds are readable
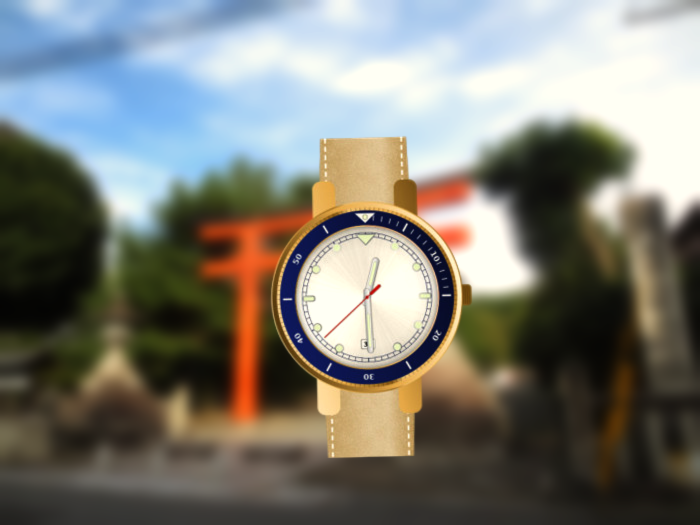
**12:29:38**
